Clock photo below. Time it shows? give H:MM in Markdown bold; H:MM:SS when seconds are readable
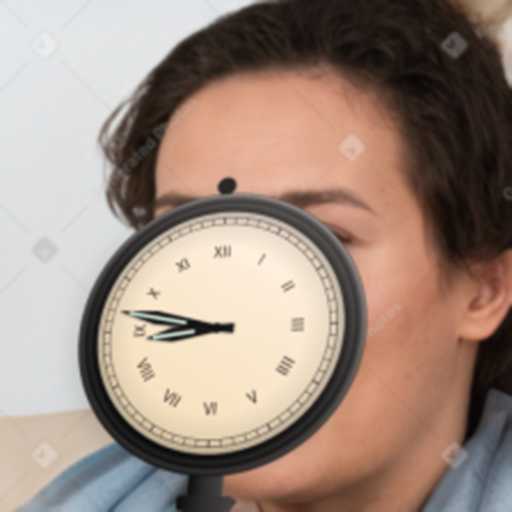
**8:47**
